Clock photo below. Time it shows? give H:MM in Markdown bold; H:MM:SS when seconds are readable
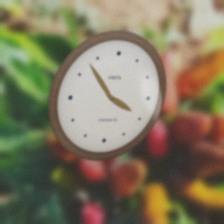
**3:53**
